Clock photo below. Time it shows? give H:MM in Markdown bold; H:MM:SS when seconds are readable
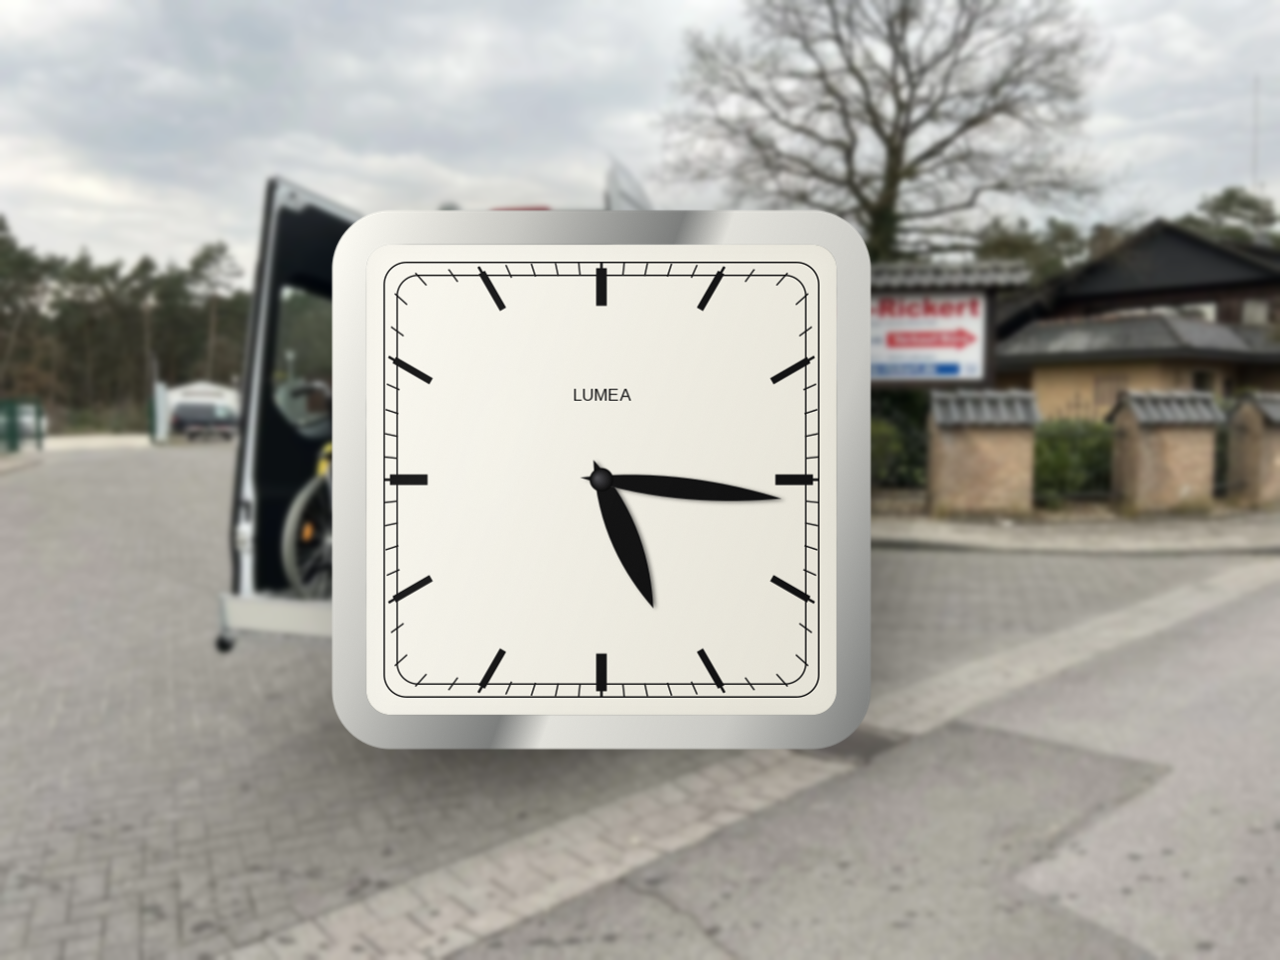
**5:16**
